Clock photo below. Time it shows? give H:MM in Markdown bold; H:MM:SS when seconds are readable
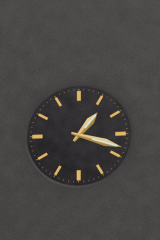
**1:18**
